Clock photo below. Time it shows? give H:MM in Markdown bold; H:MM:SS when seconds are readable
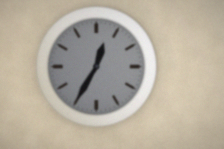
**12:35**
